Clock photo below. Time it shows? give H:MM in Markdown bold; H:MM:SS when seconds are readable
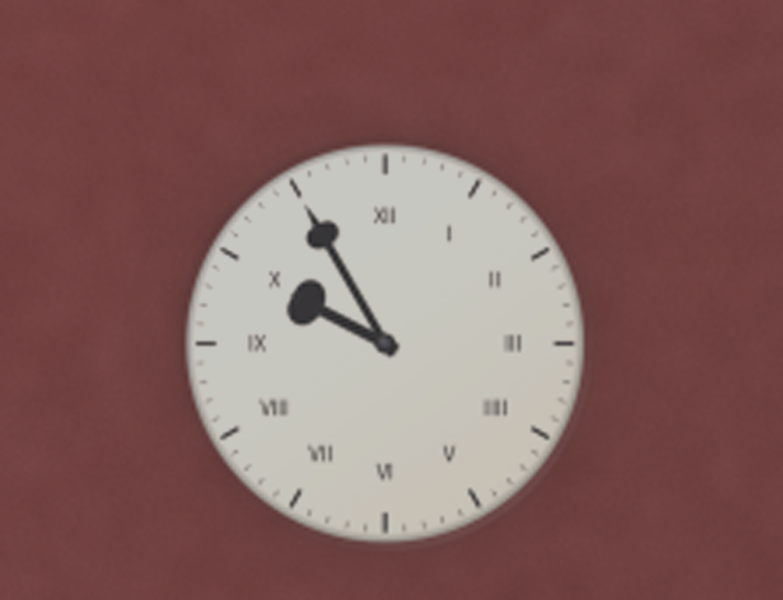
**9:55**
